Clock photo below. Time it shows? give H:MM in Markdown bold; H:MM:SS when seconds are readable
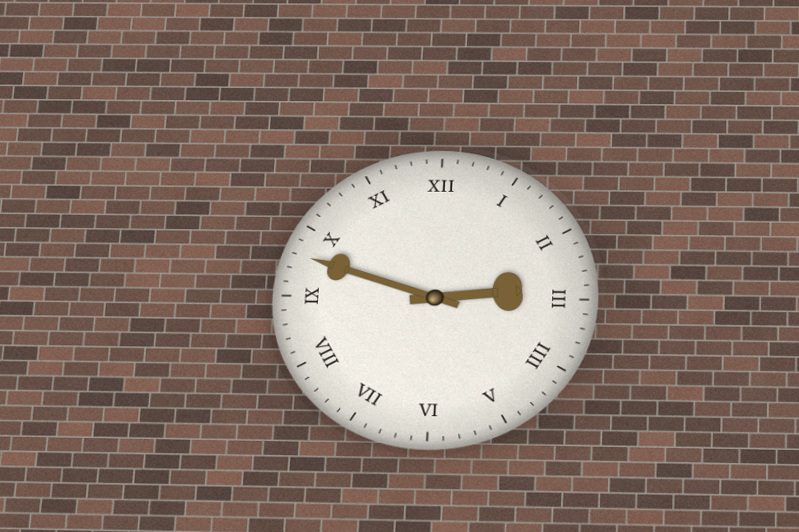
**2:48**
